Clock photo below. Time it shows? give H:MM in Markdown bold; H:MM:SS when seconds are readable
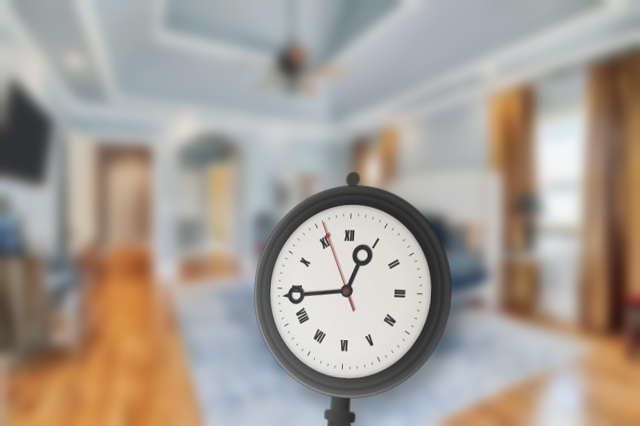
**12:43:56**
